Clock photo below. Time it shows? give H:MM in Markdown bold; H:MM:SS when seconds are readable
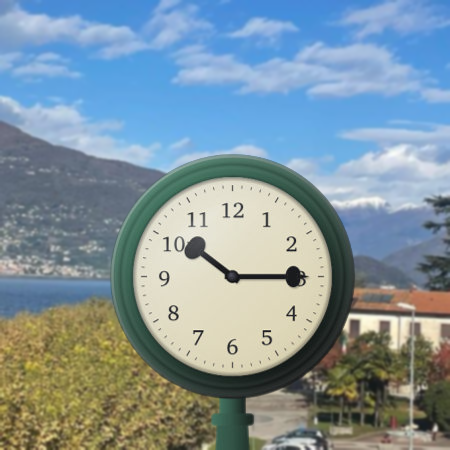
**10:15**
